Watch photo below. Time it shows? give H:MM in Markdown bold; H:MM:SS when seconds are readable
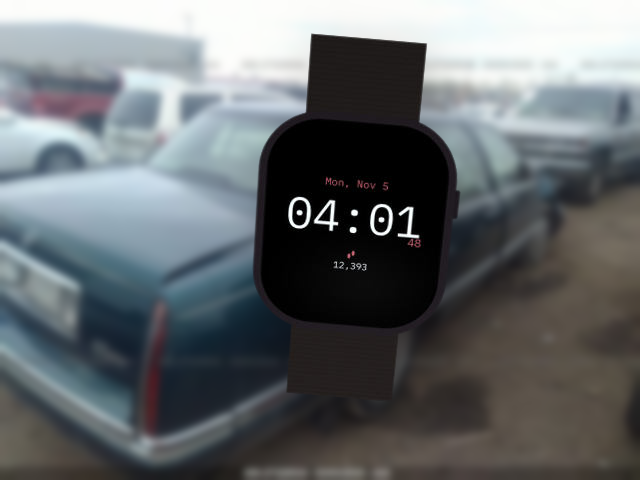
**4:01:48**
